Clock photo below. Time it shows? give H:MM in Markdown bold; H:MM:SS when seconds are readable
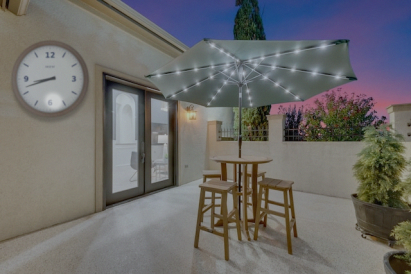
**8:42**
